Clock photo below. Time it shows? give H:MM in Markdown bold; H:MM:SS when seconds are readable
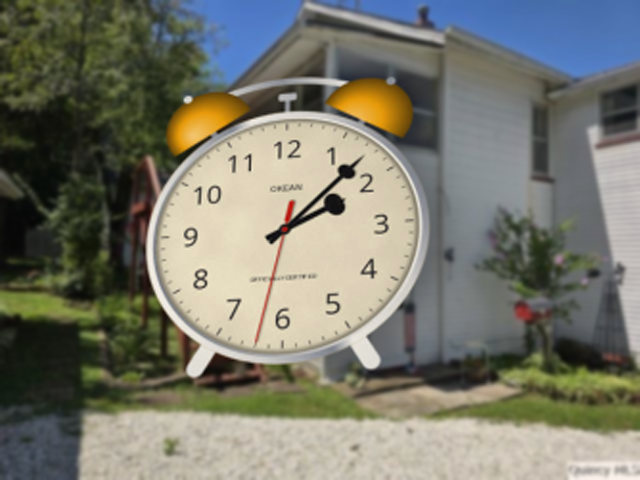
**2:07:32**
